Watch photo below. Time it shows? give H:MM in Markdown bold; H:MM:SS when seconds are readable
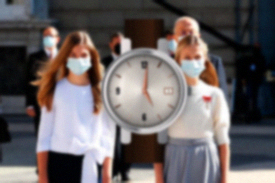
**5:01**
